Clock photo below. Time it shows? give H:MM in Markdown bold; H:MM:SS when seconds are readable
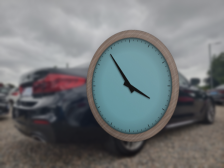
**3:54**
